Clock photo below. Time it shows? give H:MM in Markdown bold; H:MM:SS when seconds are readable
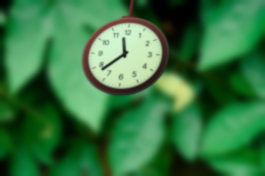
**11:38**
